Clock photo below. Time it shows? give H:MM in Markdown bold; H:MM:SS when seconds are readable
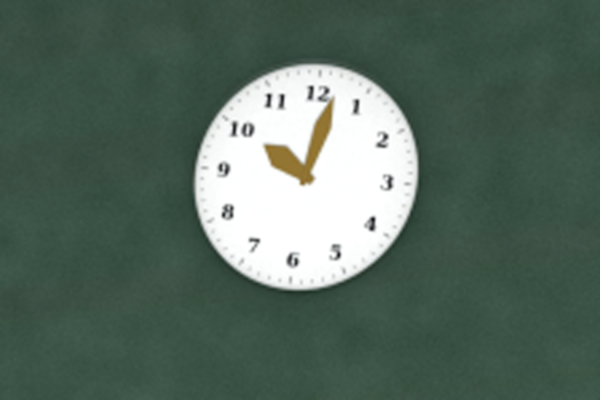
**10:02**
